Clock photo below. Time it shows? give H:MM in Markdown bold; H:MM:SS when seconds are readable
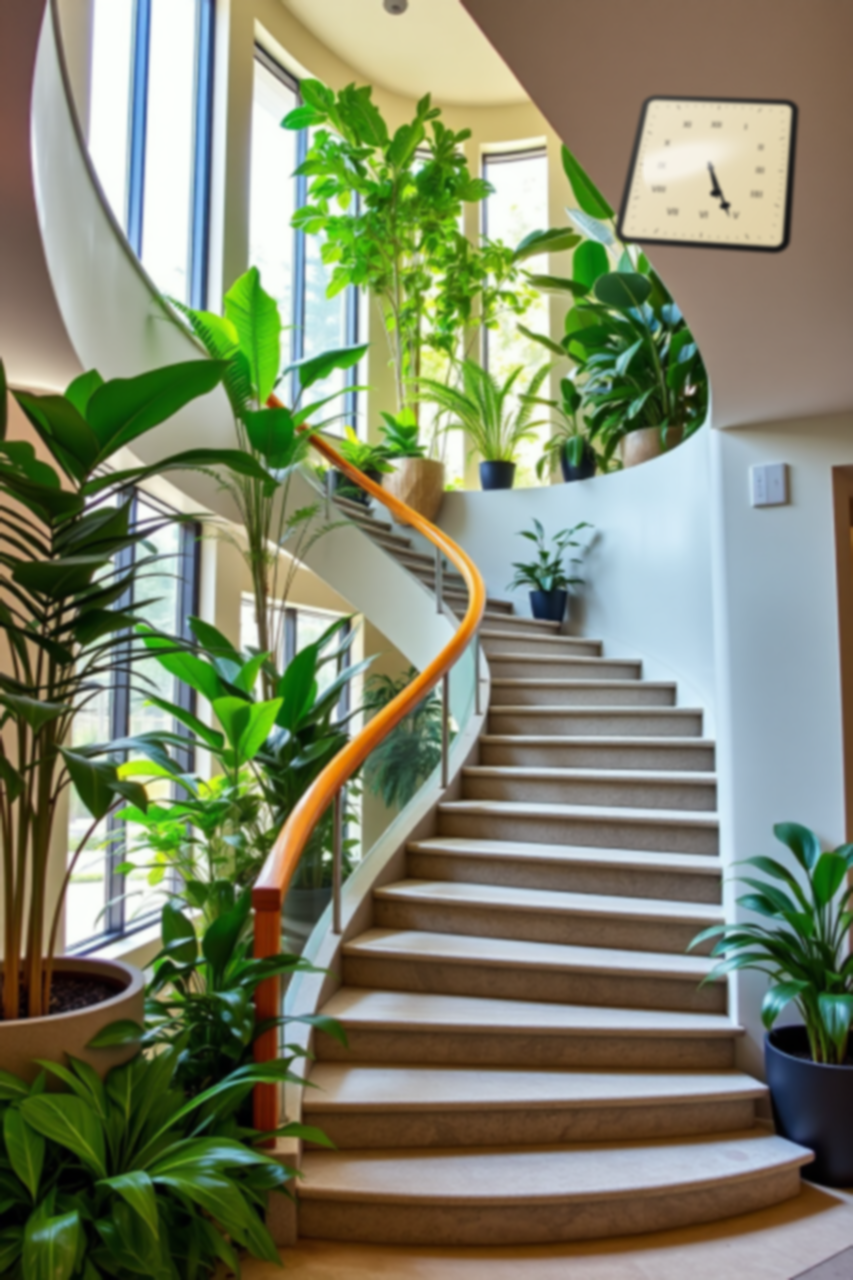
**5:26**
